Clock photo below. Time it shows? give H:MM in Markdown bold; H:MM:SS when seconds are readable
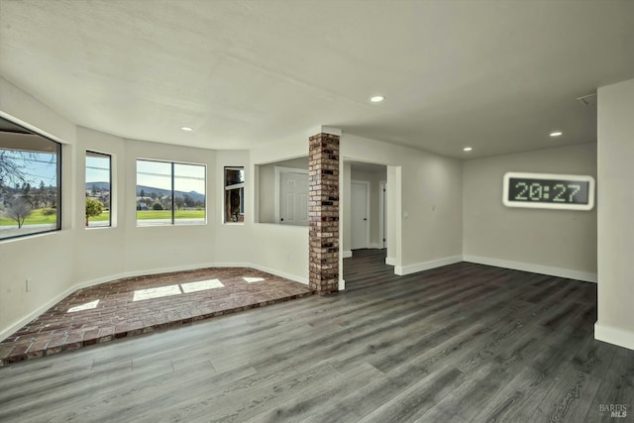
**20:27**
